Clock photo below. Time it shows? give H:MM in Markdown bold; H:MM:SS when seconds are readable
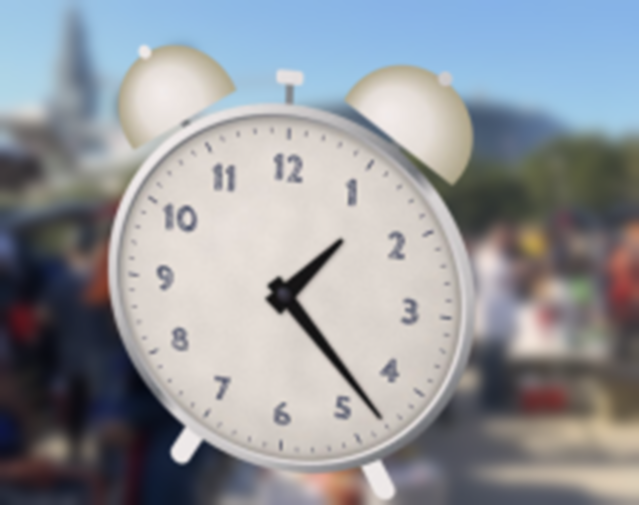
**1:23**
